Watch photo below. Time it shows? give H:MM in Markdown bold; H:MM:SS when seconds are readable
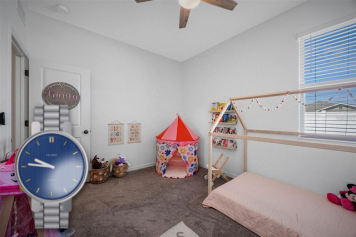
**9:46**
